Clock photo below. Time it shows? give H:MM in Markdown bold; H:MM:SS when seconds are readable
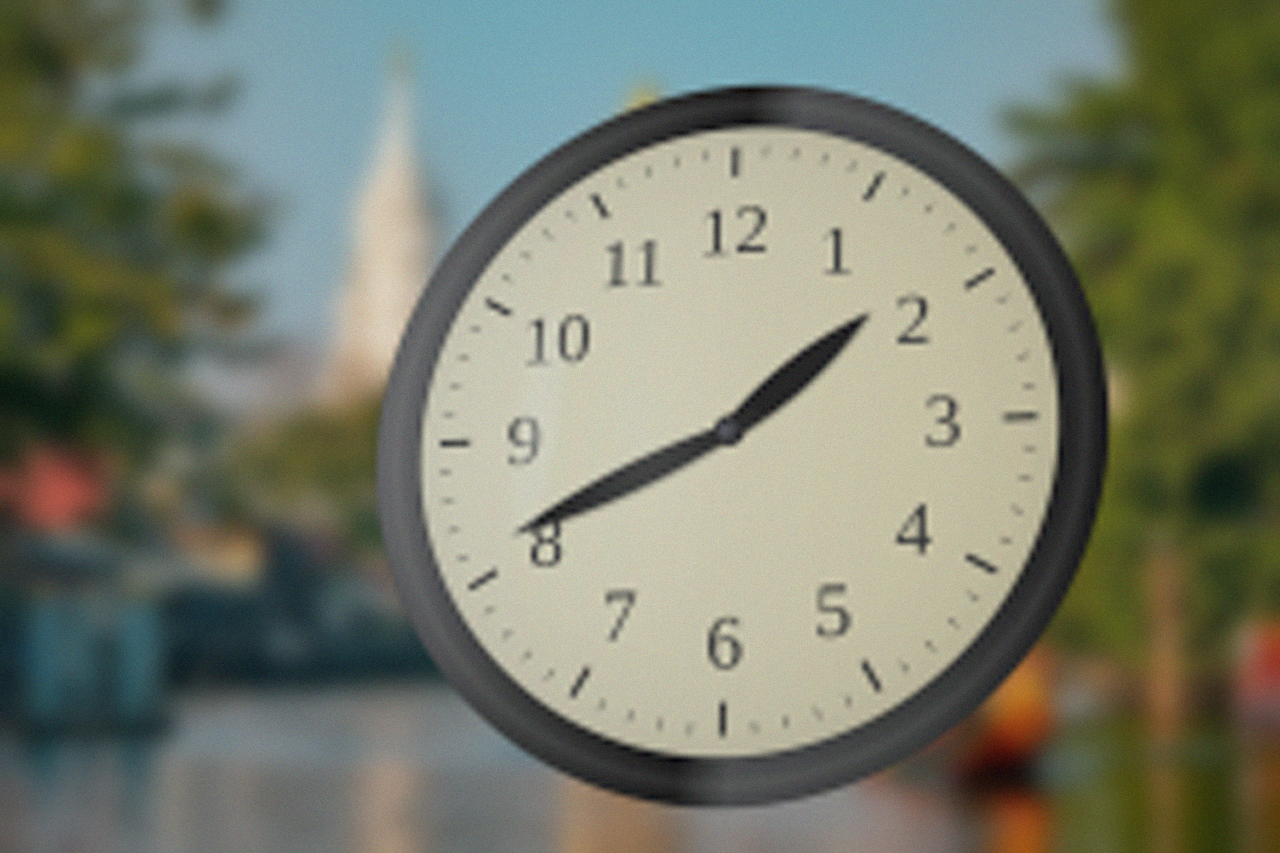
**1:41**
